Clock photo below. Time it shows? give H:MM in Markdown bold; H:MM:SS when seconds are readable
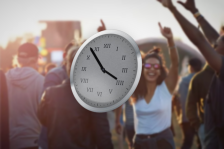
**3:53**
